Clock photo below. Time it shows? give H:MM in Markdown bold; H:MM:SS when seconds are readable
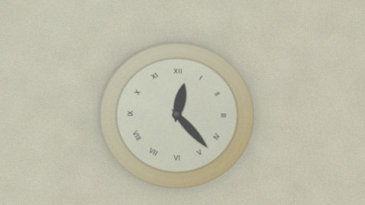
**12:23**
